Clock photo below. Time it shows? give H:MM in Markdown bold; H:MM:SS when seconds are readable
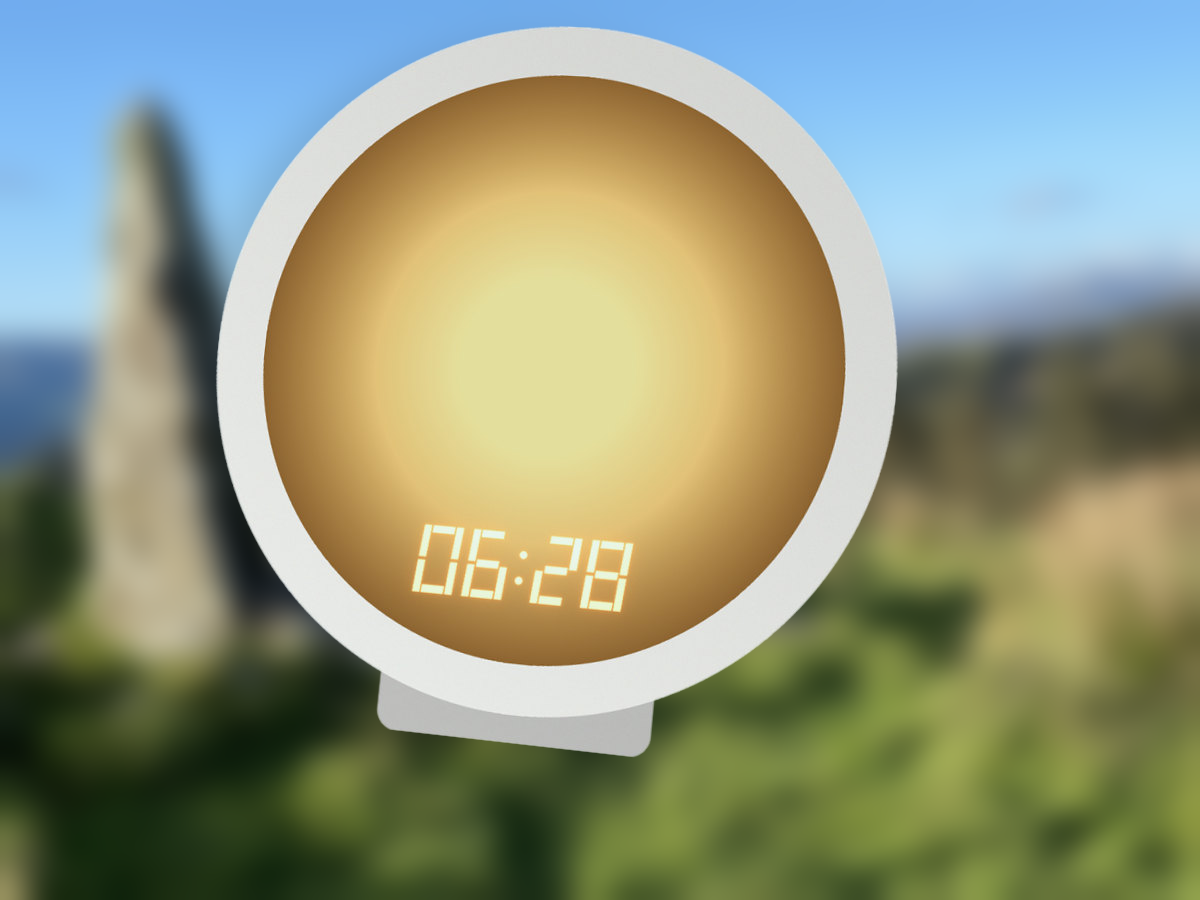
**6:28**
